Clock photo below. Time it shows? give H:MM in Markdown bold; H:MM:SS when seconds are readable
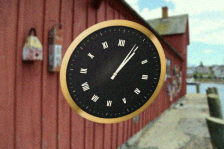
**1:04**
